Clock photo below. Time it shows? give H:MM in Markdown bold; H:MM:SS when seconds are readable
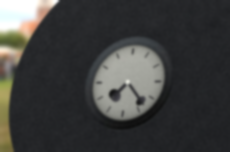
**7:23**
